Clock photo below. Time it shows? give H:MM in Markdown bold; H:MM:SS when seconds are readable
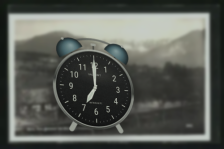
**7:00**
